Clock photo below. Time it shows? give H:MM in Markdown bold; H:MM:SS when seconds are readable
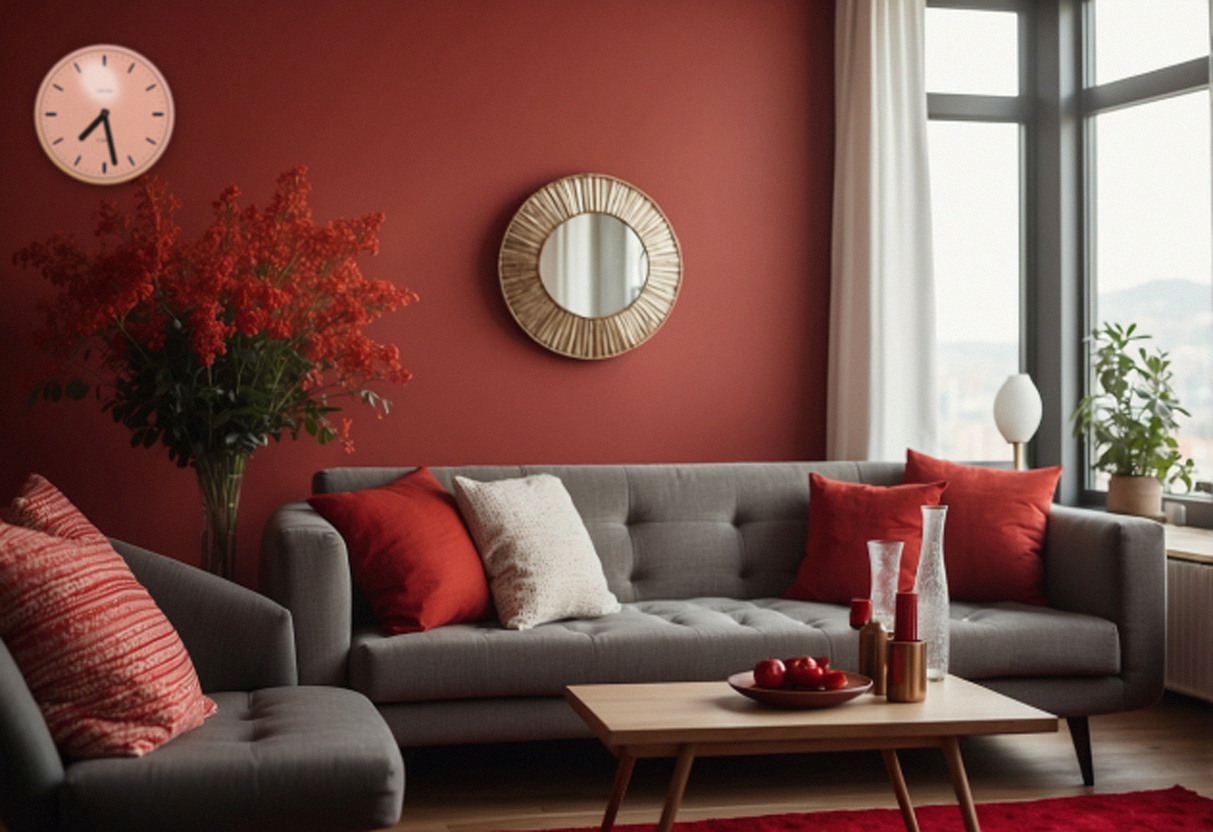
**7:28**
